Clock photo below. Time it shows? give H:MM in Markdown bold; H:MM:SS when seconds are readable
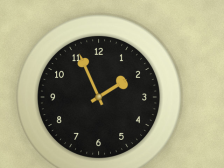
**1:56**
